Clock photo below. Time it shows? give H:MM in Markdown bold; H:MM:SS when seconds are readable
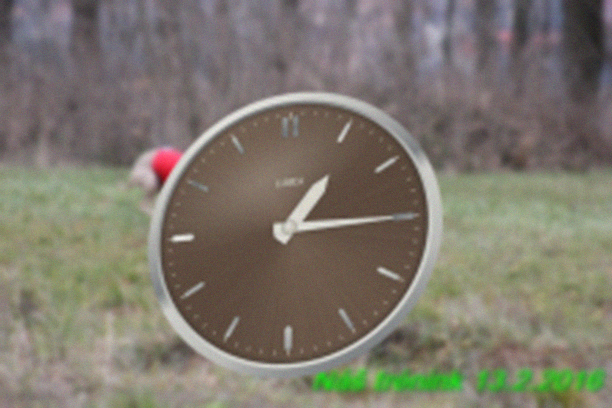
**1:15**
